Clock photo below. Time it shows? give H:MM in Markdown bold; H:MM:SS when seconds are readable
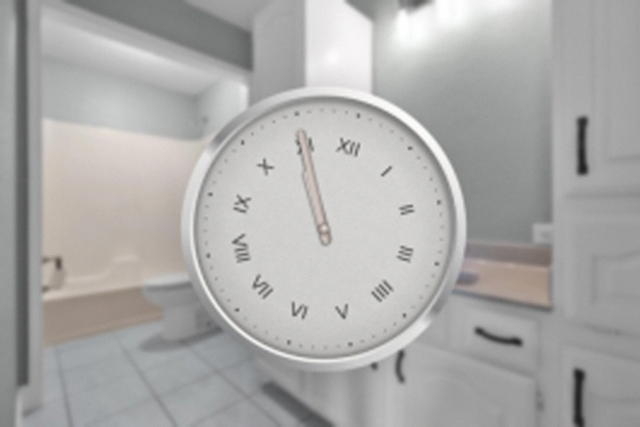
**10:55**
